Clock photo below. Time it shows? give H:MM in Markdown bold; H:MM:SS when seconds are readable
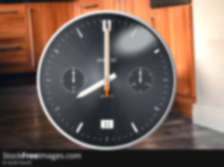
**8:00**
